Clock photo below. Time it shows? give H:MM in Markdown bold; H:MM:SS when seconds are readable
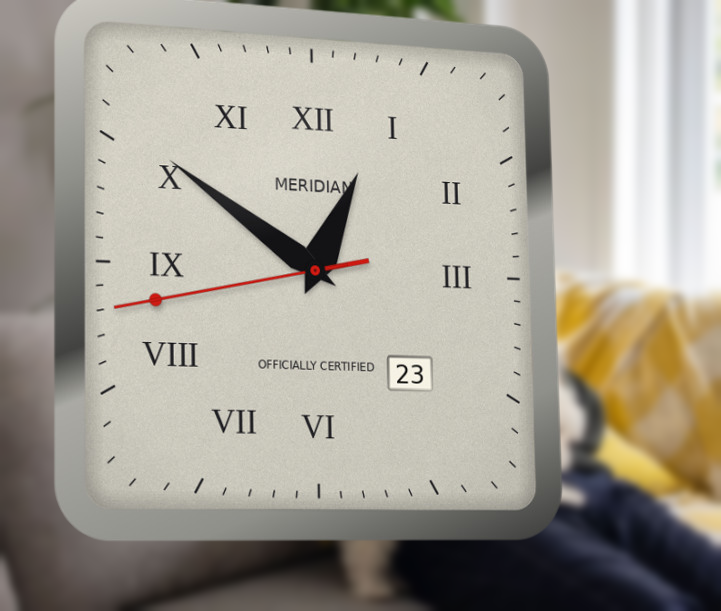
**12:50:43**
